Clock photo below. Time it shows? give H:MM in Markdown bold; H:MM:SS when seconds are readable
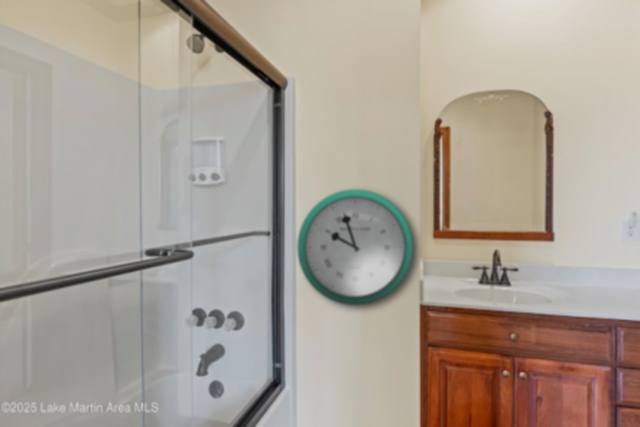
**9:57**
